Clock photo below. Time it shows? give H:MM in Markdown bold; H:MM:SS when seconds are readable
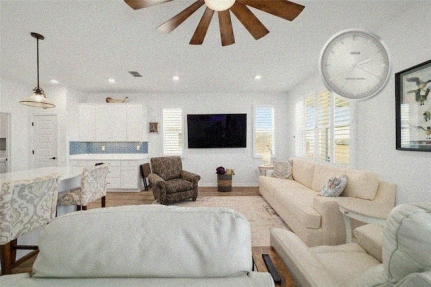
**2:19**
